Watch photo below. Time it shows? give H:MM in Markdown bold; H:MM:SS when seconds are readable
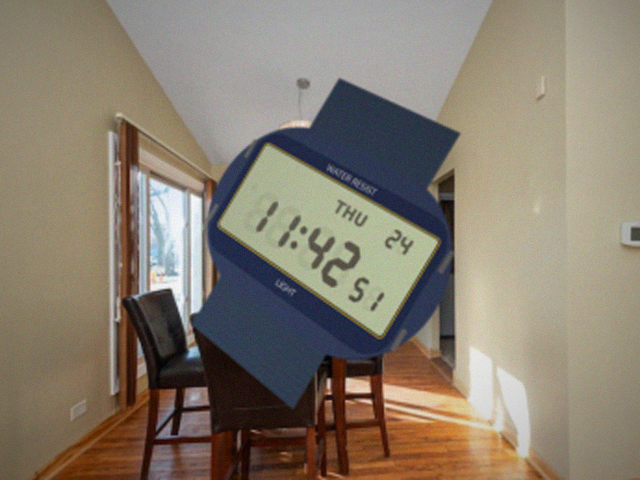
**11:42:51**
